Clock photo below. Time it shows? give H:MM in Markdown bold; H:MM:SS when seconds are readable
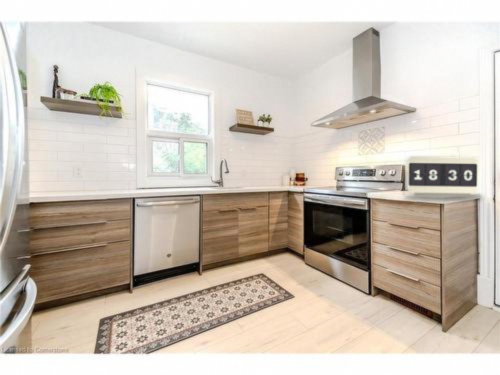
**18:30**
